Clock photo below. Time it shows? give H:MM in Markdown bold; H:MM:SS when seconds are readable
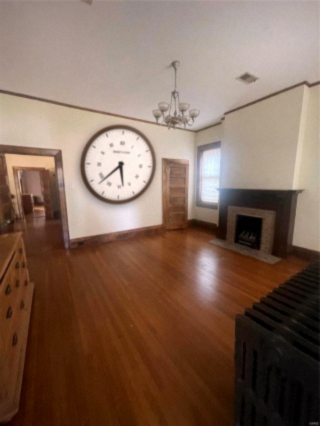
**5:38**
